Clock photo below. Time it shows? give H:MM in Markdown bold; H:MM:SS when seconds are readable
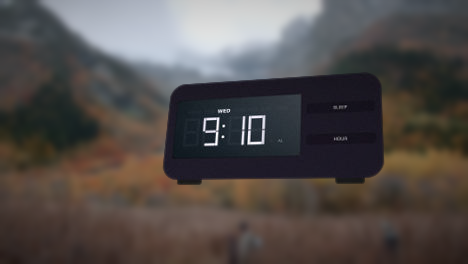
**9:10**
